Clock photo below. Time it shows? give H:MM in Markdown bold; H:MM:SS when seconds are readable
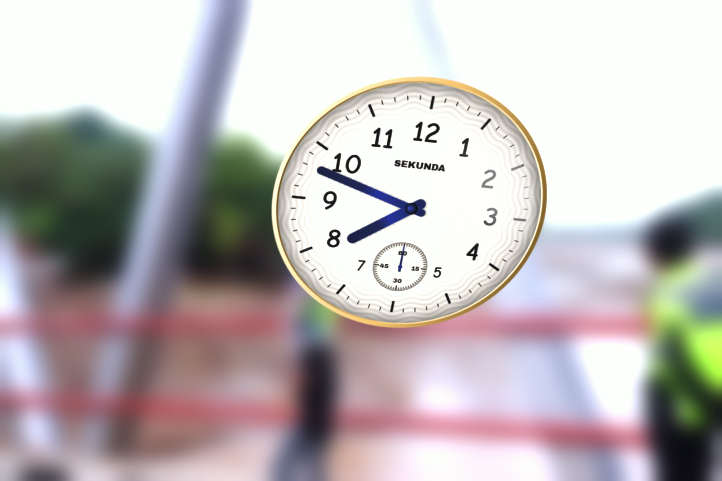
**7:48**
